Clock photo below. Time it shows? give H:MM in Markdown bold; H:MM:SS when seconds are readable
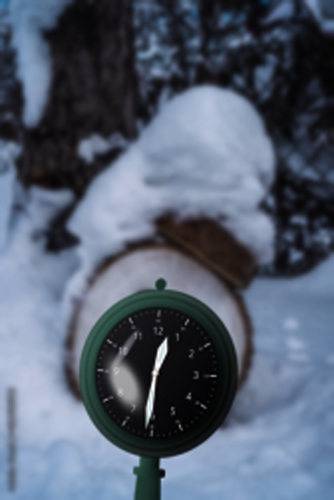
**12:31**
